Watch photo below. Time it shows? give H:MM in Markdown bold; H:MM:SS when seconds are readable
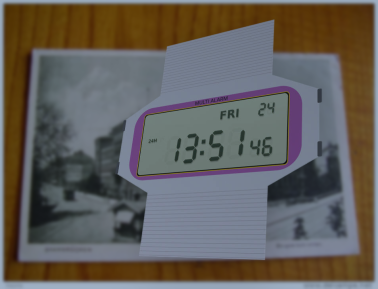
**13:51:46**
